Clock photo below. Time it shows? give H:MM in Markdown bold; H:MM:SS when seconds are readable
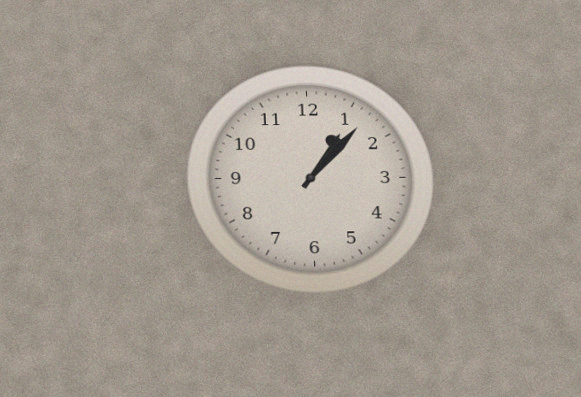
**1:07**
